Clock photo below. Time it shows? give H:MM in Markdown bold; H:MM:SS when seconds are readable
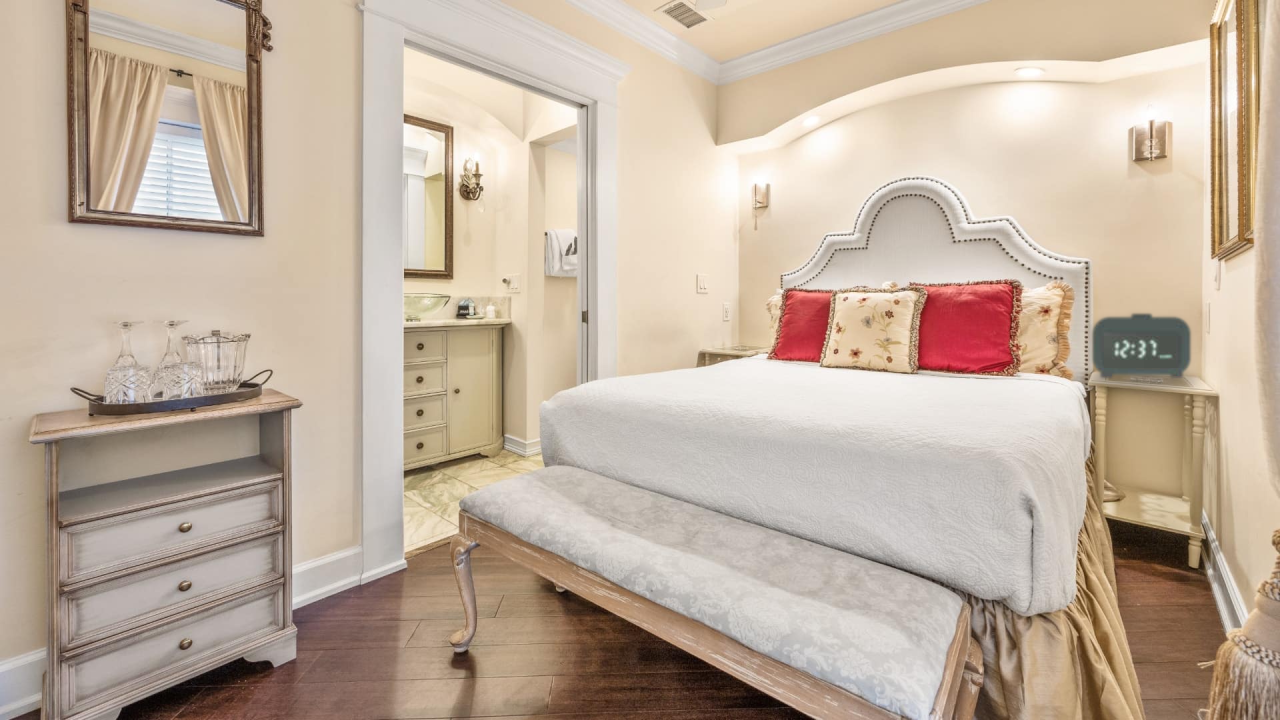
**12:37**
